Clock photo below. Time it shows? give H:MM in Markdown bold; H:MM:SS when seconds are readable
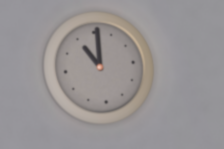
**11:01**
